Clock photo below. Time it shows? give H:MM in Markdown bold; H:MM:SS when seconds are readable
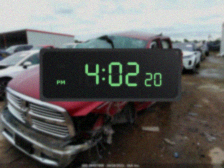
**4:02:20**
